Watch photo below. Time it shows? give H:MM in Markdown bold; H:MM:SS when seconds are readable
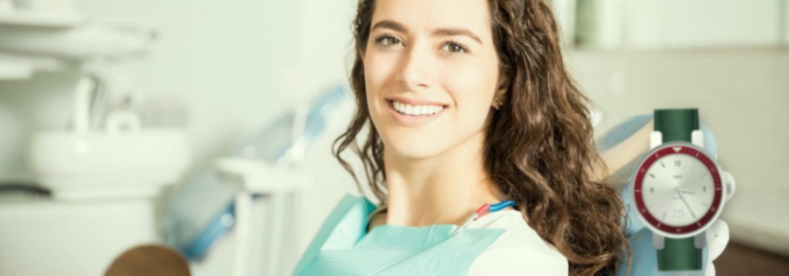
**3:25**
